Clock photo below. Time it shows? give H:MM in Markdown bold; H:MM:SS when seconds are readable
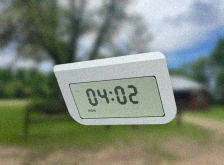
**4:02**
